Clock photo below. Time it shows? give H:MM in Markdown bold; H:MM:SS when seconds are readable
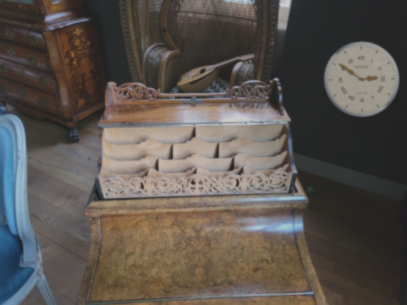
**2:51**
